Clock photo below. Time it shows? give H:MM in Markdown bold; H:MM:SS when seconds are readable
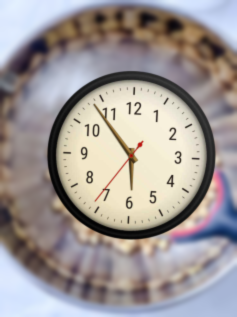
**5:53:36**
